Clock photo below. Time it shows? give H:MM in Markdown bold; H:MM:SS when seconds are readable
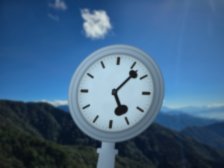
**5:07**
